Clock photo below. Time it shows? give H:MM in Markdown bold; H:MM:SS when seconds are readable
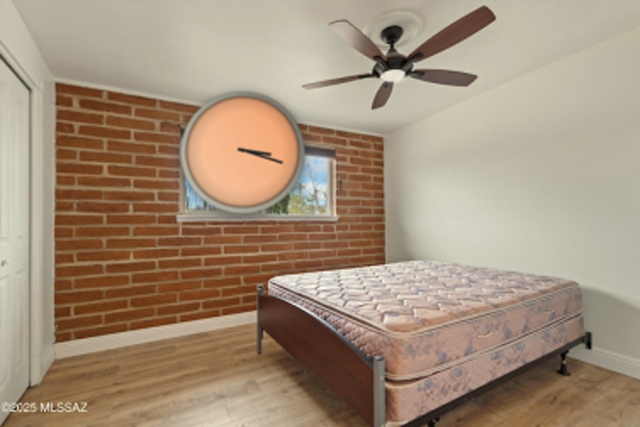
**3:18**
